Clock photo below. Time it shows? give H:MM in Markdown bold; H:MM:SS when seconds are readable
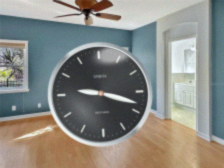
**9:18**
